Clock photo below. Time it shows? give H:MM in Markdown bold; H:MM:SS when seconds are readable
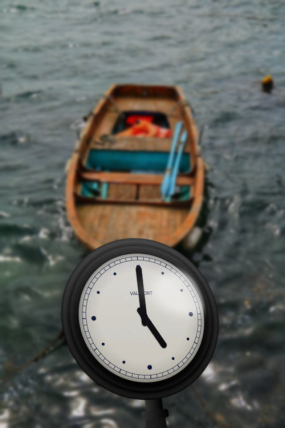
**5:00**
